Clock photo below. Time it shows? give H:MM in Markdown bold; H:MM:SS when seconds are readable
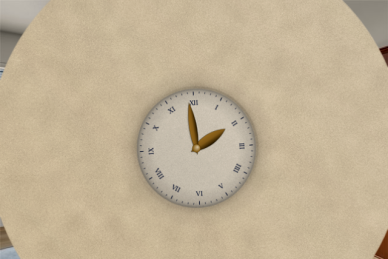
**1:59**
